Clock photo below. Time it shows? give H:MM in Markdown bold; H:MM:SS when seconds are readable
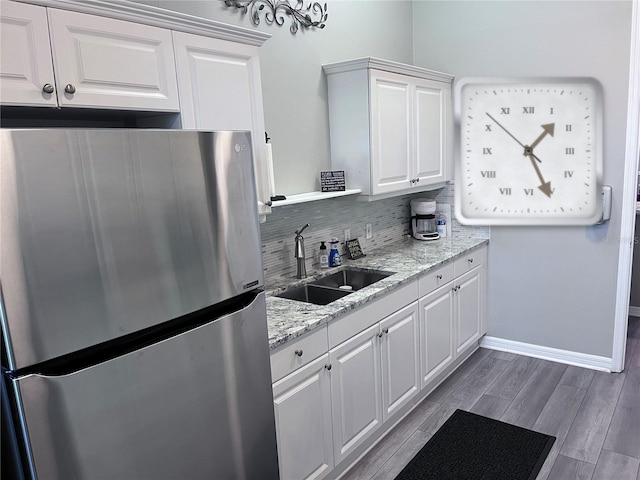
**1:25:52**
